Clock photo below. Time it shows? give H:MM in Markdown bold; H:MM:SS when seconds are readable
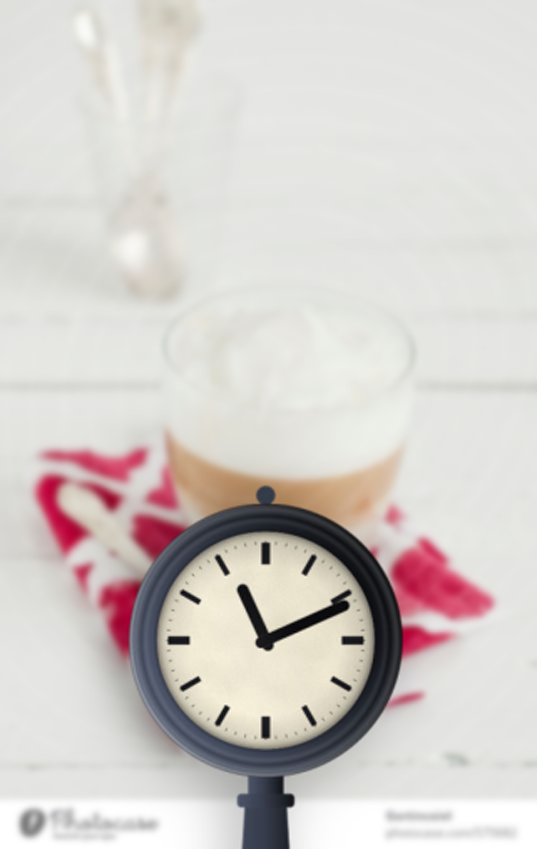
**11:11**
